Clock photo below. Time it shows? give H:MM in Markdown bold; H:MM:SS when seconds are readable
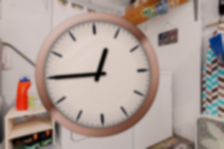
**12:45**
